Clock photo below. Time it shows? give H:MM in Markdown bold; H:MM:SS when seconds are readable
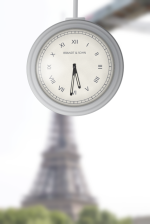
**5:31**
